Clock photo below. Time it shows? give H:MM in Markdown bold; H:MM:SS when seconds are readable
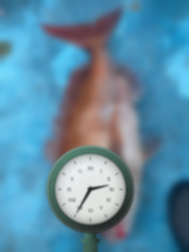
**2:35**
